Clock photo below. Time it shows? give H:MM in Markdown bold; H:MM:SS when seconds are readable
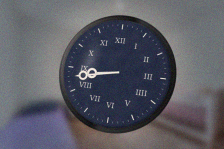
**8:43**
